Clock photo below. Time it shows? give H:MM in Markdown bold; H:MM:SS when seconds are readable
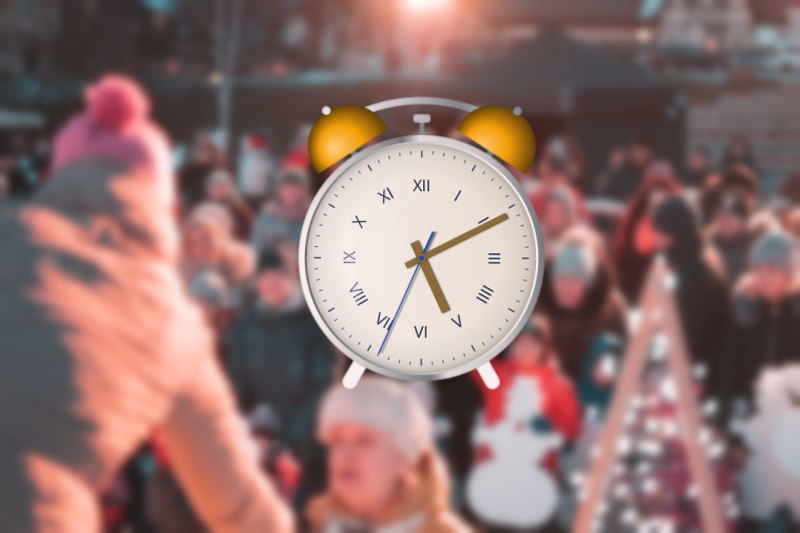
**5:10:34**
